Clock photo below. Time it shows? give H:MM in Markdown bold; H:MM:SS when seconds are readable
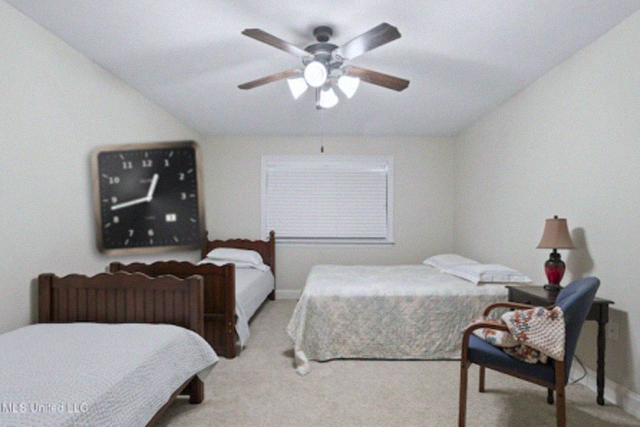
**12:43**
